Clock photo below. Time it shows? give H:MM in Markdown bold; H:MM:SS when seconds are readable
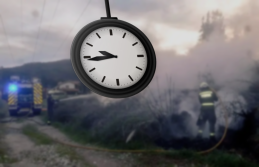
**9:44**
